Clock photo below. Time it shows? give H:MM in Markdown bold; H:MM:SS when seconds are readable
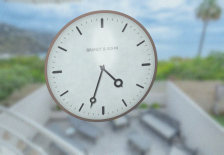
**4:33**
